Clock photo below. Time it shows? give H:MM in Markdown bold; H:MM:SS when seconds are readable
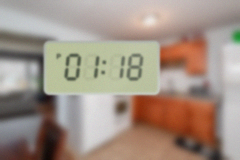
**1:18**
